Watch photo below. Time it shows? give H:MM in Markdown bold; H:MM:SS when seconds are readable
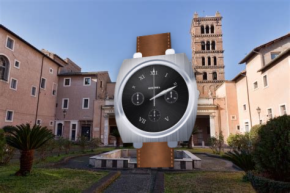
**2:11**
